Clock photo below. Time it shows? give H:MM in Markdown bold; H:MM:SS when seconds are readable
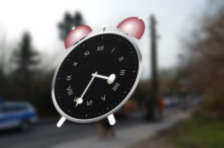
**3:34**
